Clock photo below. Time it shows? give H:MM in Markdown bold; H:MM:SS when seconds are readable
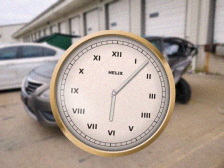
**6:07**
